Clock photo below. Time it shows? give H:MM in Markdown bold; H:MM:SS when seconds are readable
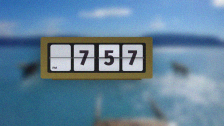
**7:57**
